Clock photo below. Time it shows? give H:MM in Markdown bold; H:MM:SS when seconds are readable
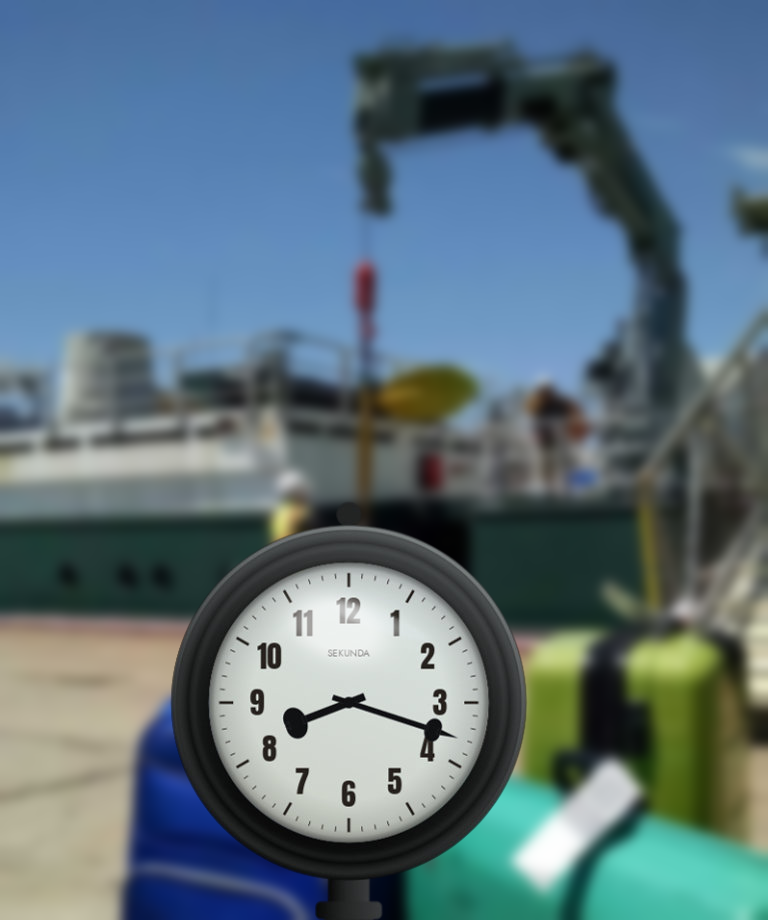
**8:18**
